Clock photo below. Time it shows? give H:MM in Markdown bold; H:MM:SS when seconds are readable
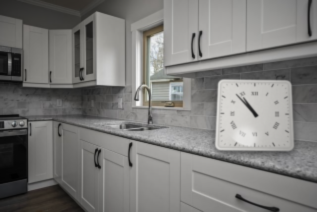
**10:53**
